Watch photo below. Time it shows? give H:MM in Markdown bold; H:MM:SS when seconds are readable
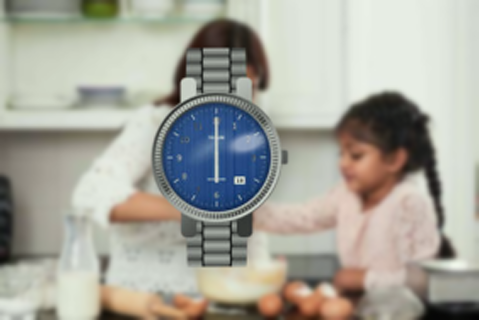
**6:00**
